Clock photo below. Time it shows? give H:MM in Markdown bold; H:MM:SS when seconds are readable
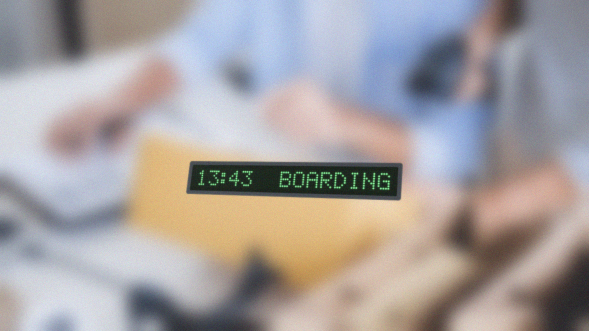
**13:43**
